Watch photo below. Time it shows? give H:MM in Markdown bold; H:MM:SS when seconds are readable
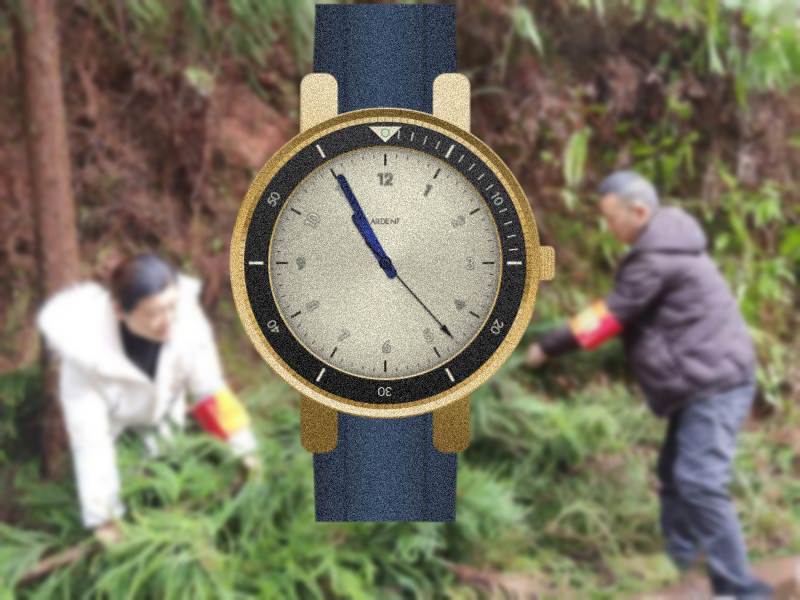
**10:55:23**
